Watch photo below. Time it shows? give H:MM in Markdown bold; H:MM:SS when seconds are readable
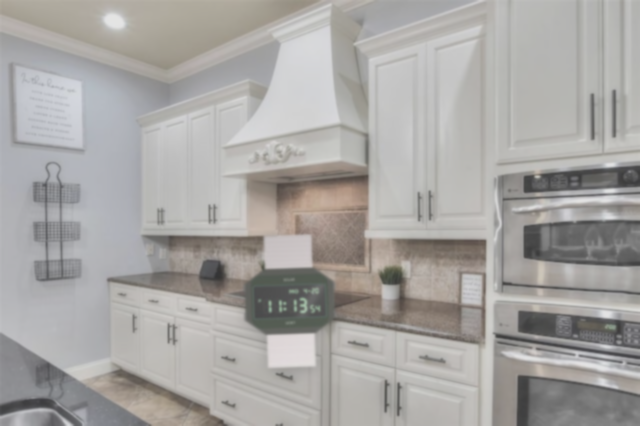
**11:13**
